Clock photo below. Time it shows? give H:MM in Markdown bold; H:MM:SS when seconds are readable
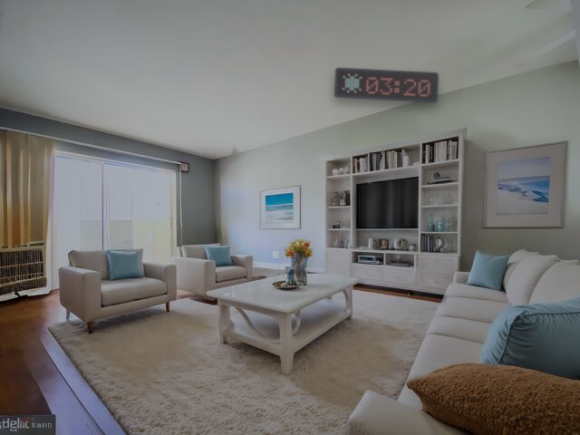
**3:20**
